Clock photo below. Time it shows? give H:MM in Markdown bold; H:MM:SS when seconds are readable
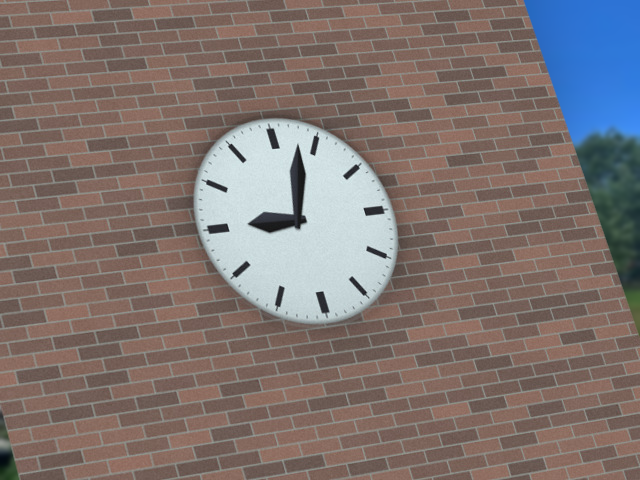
**9:03**
